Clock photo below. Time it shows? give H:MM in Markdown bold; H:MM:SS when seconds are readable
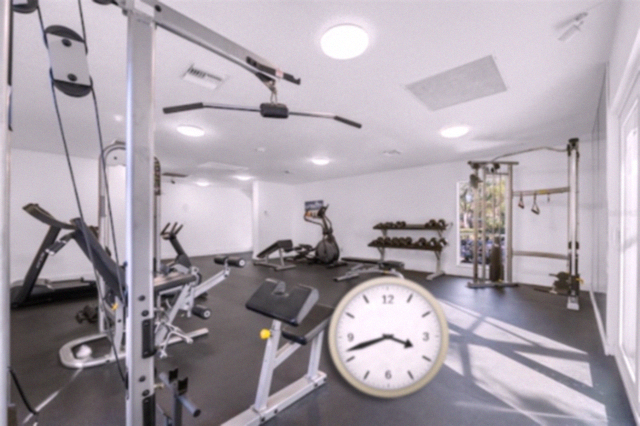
**3:42**
